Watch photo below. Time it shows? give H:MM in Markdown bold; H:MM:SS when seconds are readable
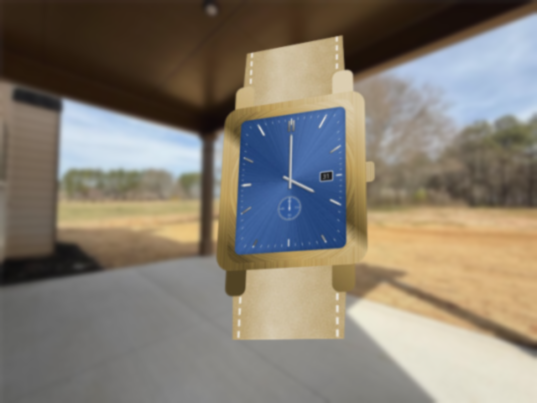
**4:00**
